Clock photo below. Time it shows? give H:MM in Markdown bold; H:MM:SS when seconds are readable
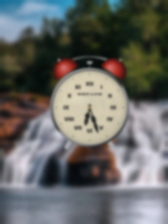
**6:27**
